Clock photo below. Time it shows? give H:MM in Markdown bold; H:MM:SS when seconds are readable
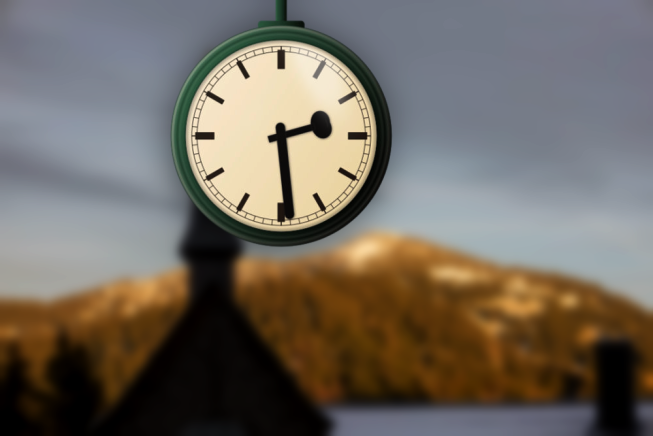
**2:29**
